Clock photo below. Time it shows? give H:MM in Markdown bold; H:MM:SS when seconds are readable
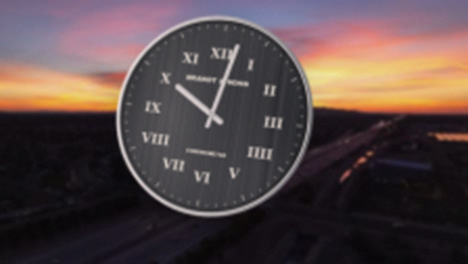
**10:02**
